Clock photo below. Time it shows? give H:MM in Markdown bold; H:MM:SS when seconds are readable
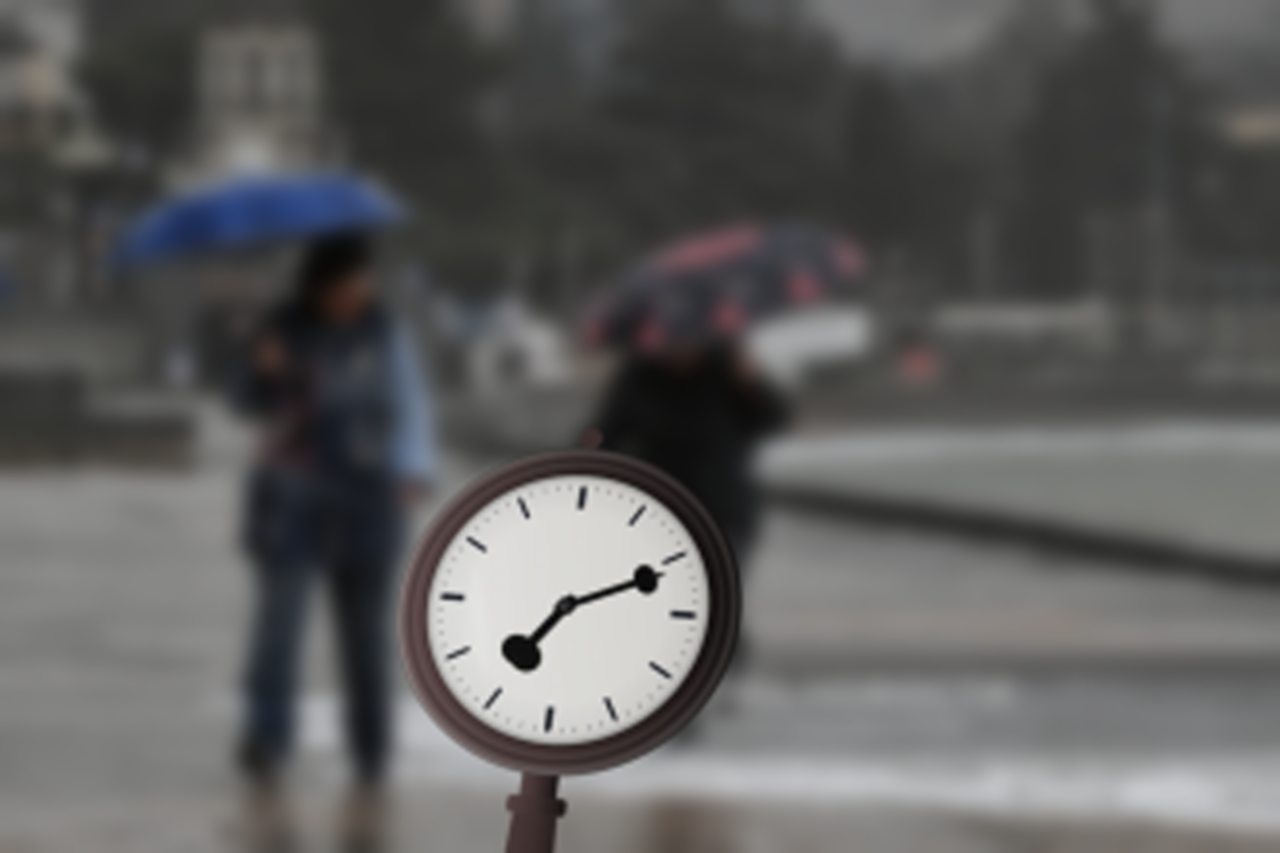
**7:11**
